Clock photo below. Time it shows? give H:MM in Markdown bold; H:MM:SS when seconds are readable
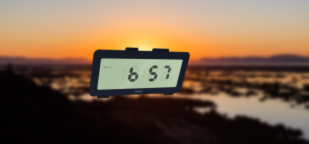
**6:57**
